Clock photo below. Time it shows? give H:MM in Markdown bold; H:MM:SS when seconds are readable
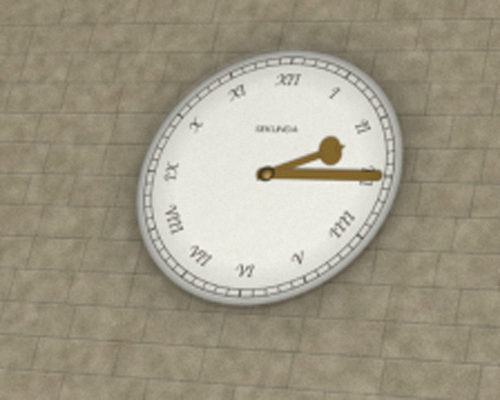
**2:15**
